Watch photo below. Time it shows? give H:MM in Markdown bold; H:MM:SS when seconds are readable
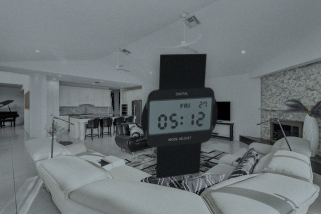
**5:12**
